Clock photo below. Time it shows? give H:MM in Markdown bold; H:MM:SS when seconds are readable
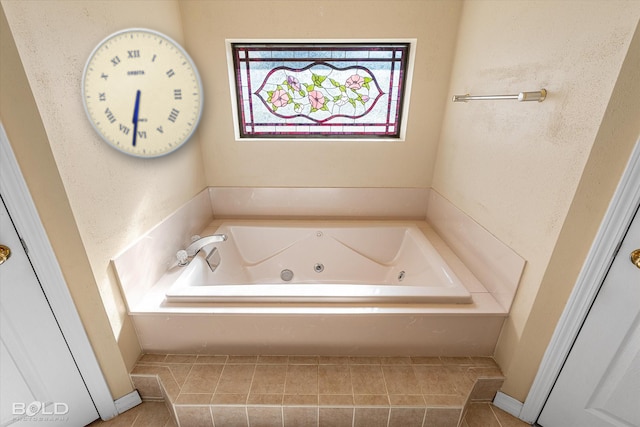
**6:32**
